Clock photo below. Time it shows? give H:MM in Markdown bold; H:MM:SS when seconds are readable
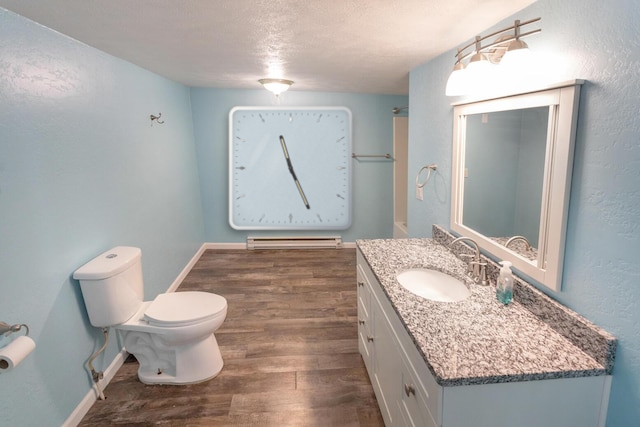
**11:26**
